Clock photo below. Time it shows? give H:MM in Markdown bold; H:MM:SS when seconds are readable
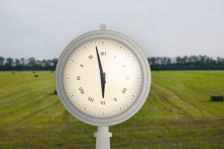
**5:58**
